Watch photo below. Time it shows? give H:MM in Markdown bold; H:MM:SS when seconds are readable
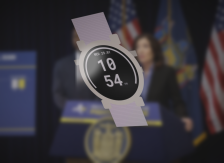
**10:54**
